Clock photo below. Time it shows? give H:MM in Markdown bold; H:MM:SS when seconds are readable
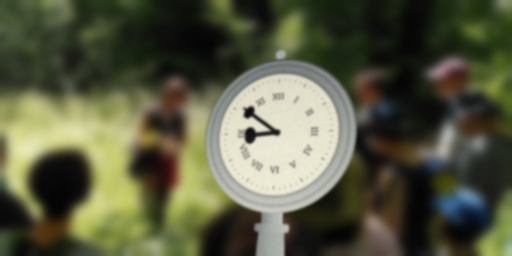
**8:51**
